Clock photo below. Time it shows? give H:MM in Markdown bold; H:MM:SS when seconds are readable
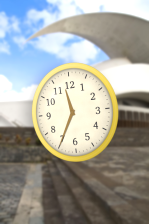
**11:35**
